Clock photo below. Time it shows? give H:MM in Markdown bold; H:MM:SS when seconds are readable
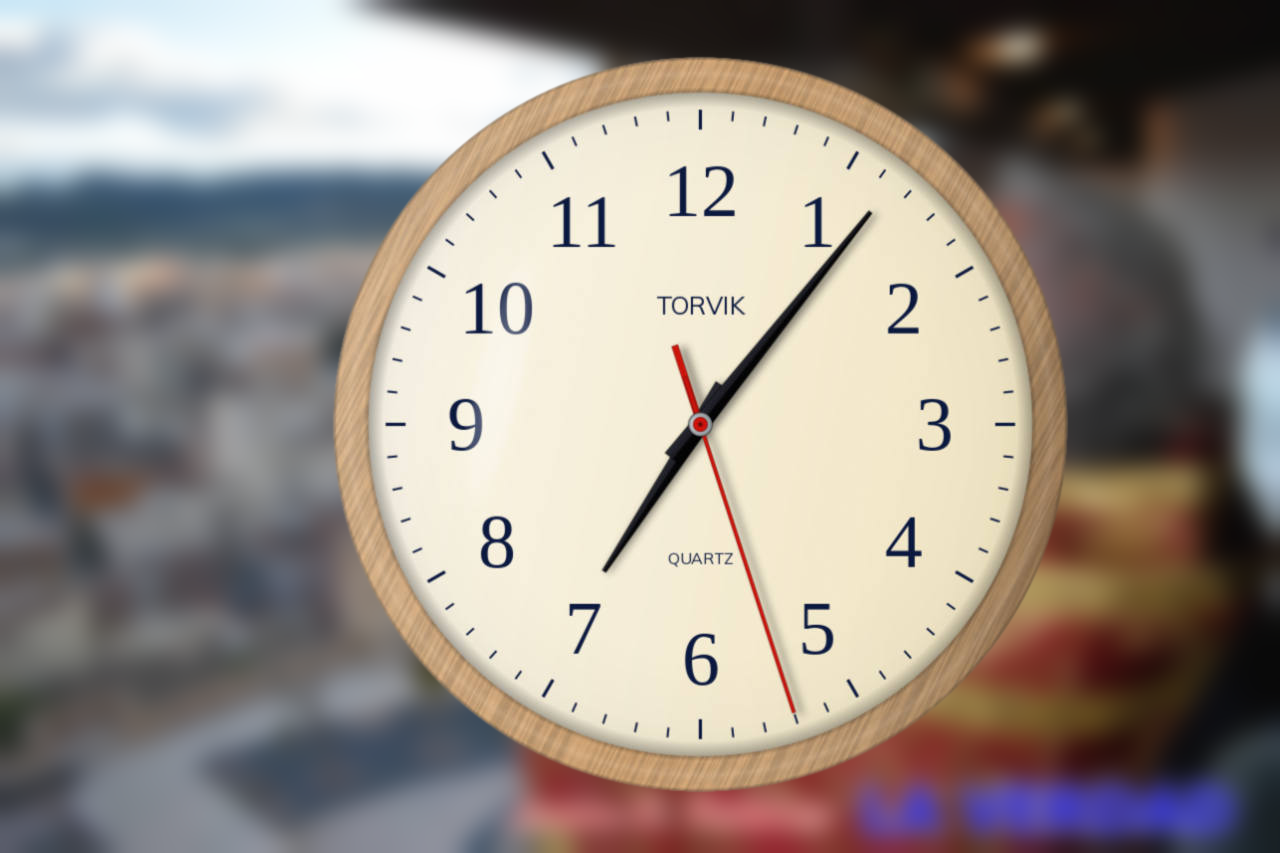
**7:06:27**
